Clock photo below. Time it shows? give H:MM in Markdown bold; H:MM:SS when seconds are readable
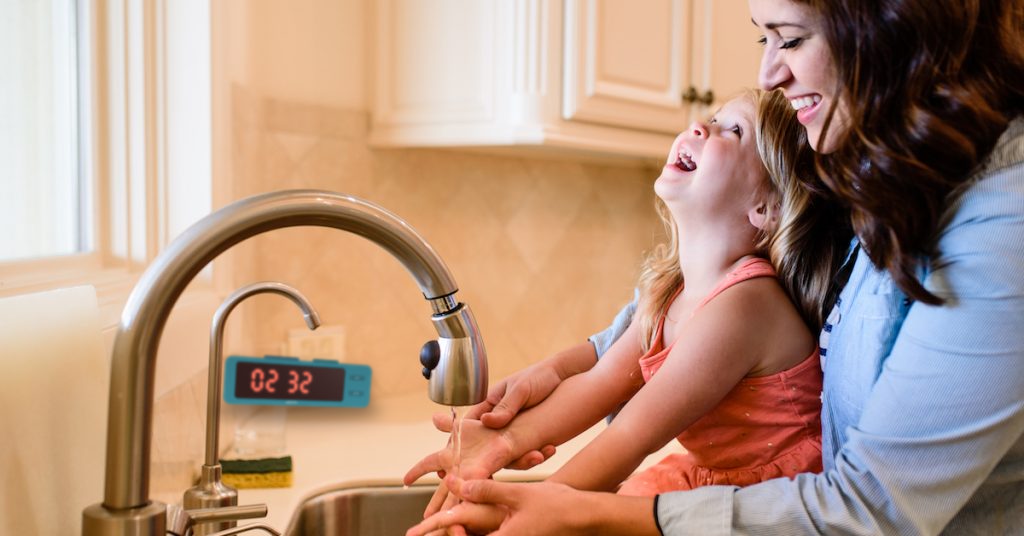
**2:32**
